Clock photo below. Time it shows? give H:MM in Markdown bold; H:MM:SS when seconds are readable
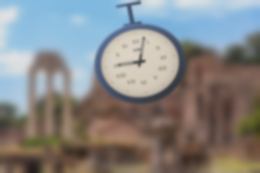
**9:03**
